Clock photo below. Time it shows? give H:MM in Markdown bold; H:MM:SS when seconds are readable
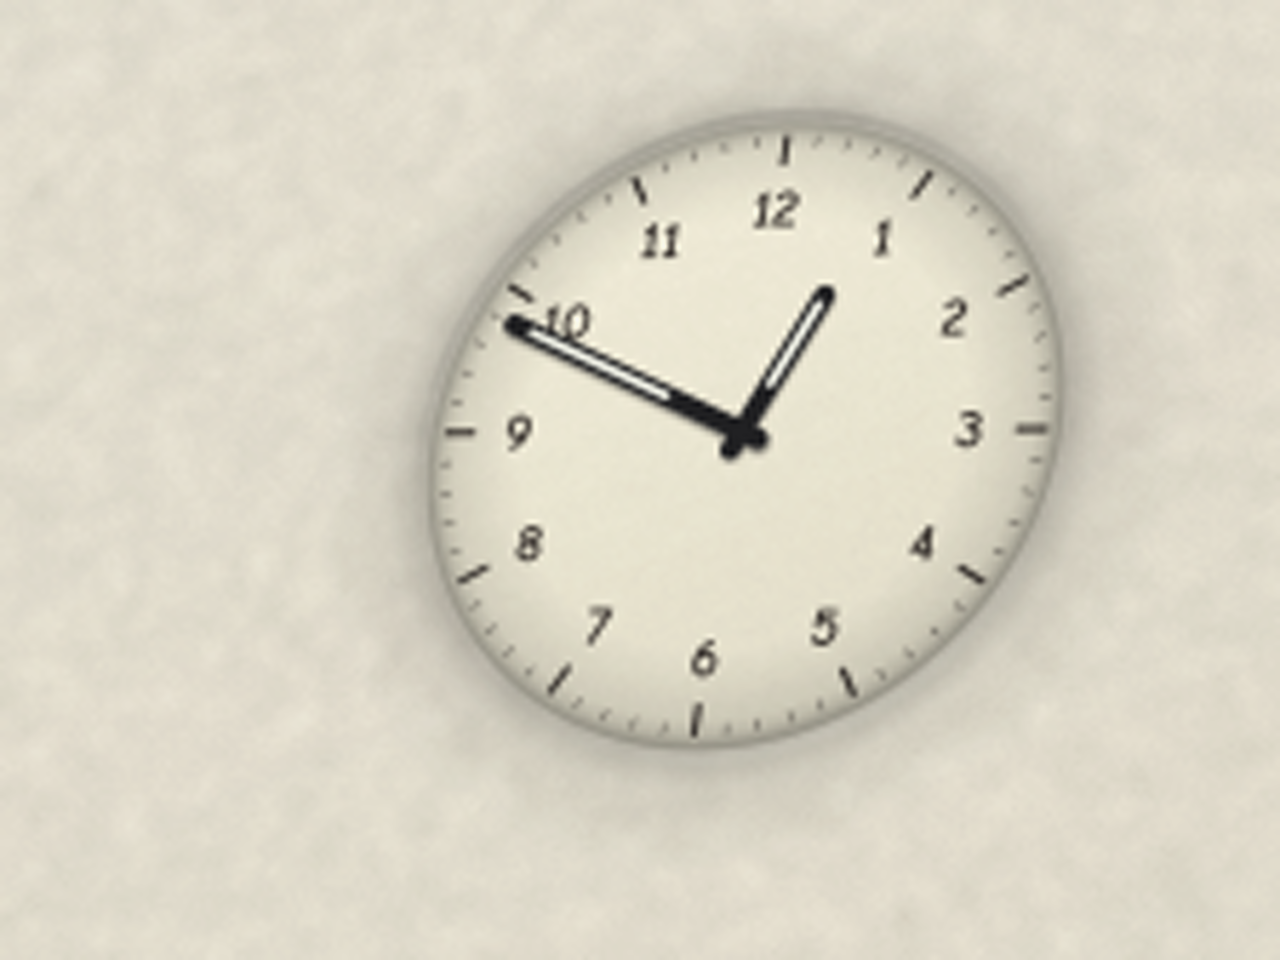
**12:49**
